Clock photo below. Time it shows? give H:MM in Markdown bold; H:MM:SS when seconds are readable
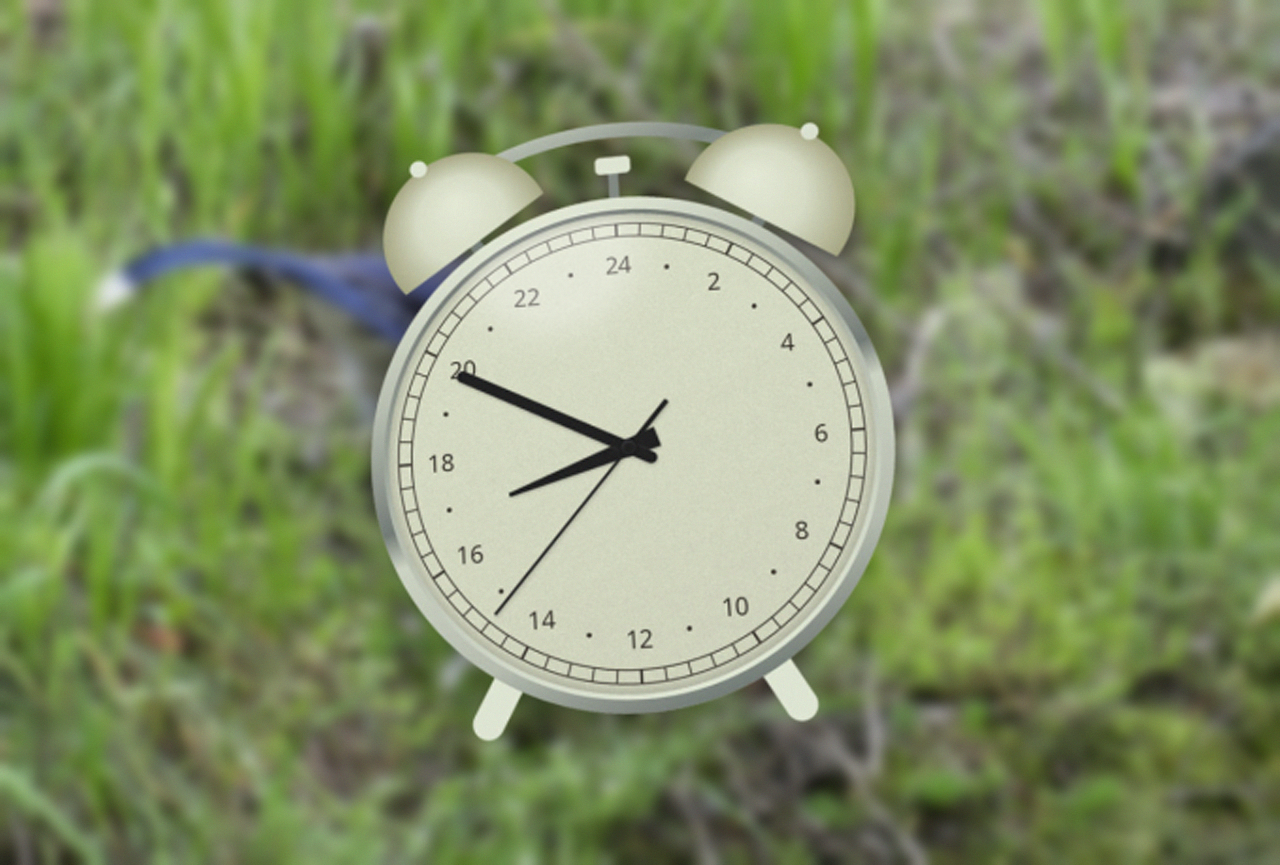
**16:49:37**
